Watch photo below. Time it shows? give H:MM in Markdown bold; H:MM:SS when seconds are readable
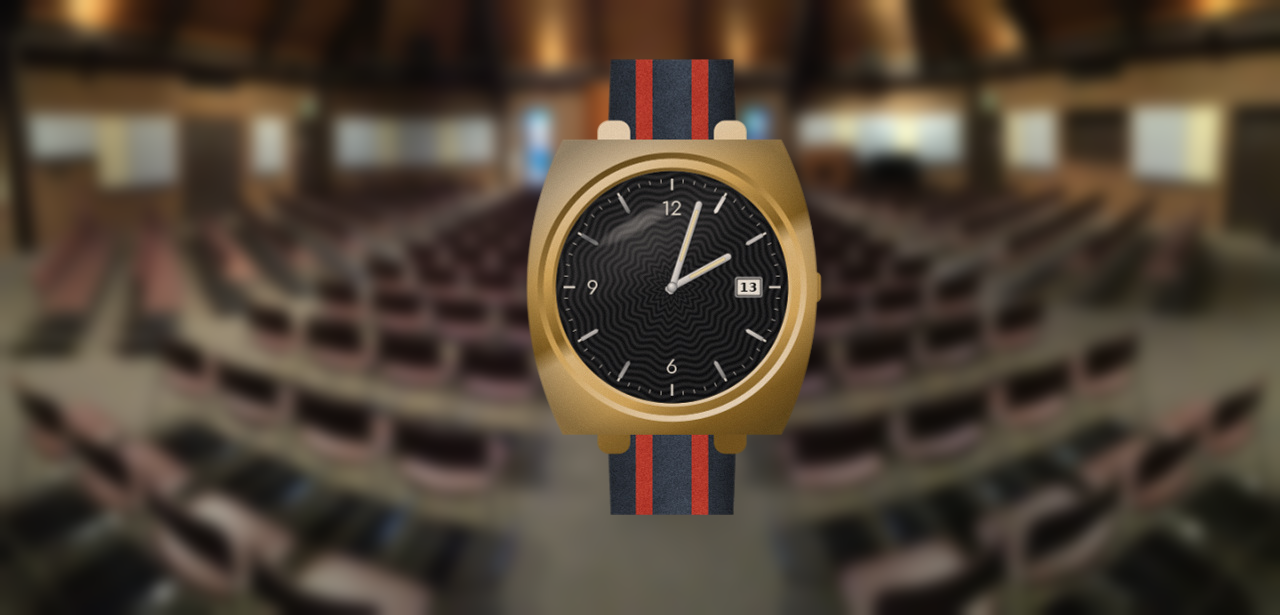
**2:03**
